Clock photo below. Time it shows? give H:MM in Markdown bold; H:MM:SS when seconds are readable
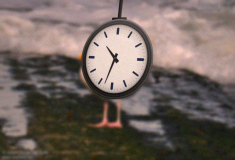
**10:33**
